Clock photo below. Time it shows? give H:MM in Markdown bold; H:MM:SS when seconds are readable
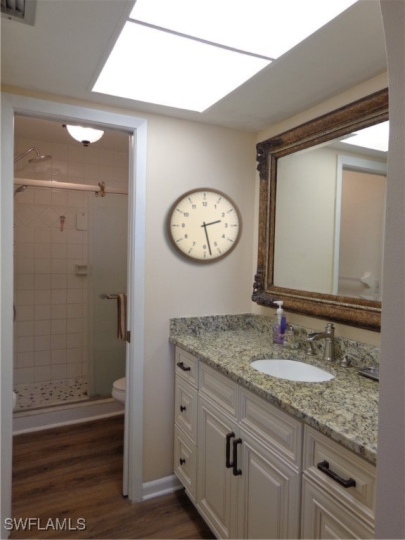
**2:28**
